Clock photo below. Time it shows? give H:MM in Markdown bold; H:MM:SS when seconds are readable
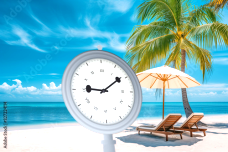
**9:09**
